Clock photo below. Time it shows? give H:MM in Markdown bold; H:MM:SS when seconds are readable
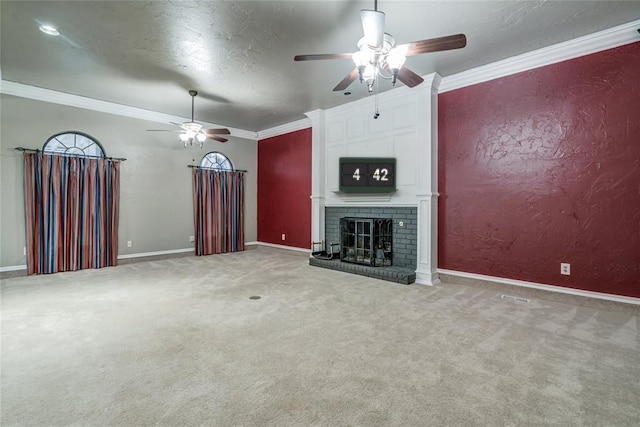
**4:42**
